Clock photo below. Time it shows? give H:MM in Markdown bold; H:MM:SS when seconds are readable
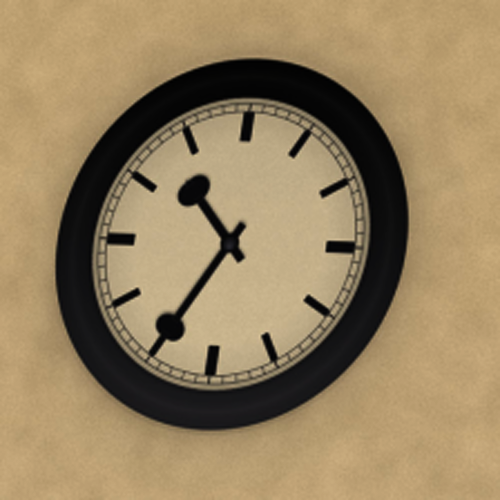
**10:35**
